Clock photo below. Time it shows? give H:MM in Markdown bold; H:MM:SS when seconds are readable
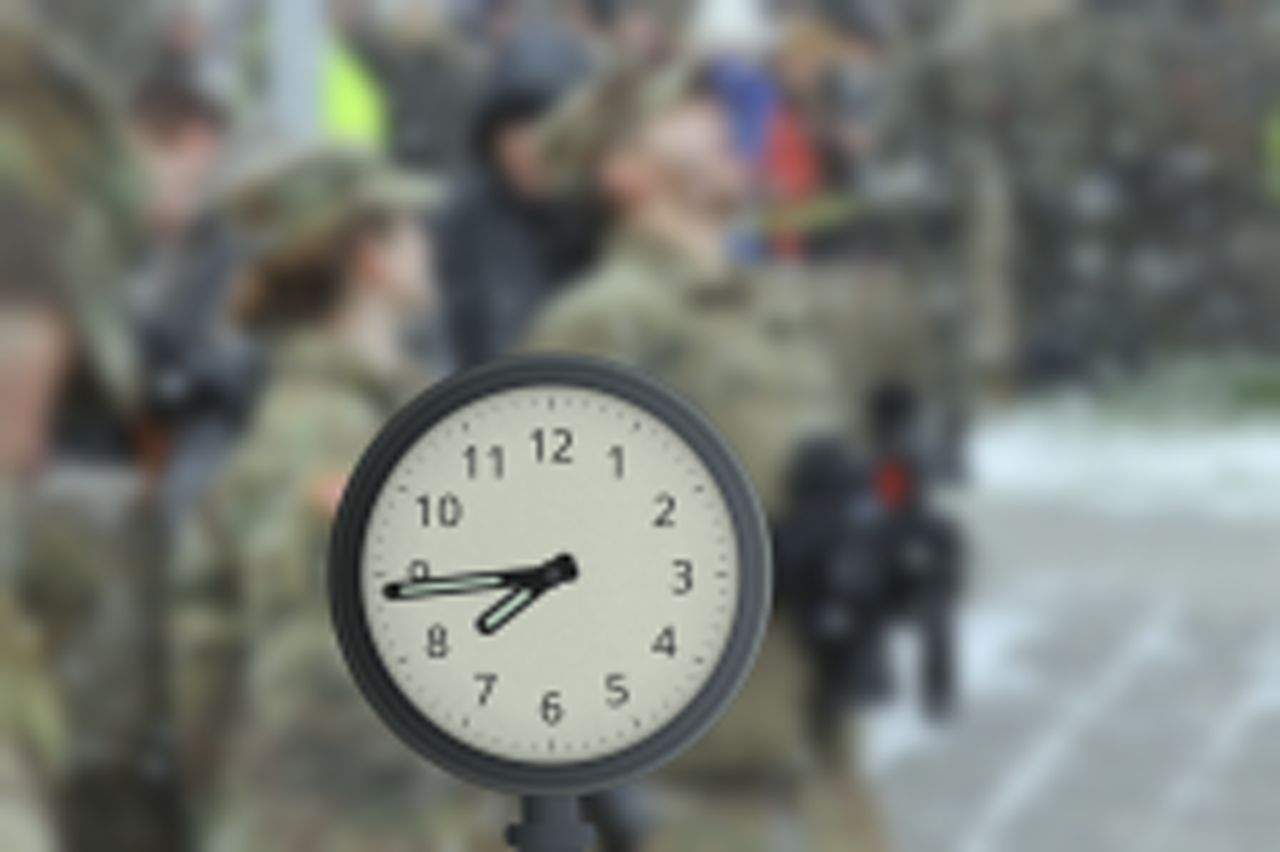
**7:44**
